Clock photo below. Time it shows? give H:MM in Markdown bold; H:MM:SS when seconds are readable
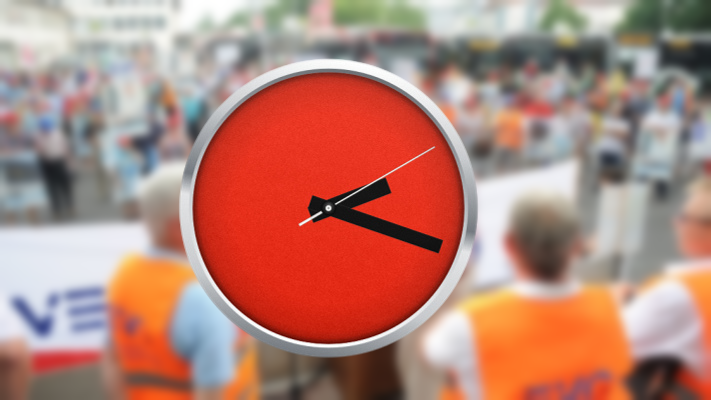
**2:18:10**
